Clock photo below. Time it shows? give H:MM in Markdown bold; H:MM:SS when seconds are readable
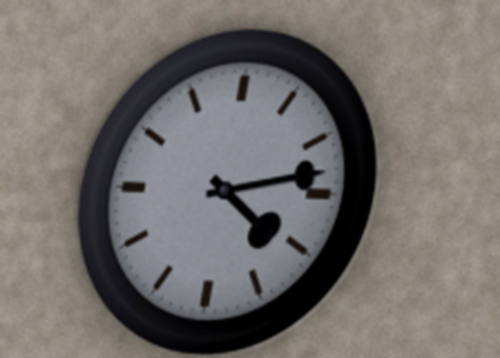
**4:13**
